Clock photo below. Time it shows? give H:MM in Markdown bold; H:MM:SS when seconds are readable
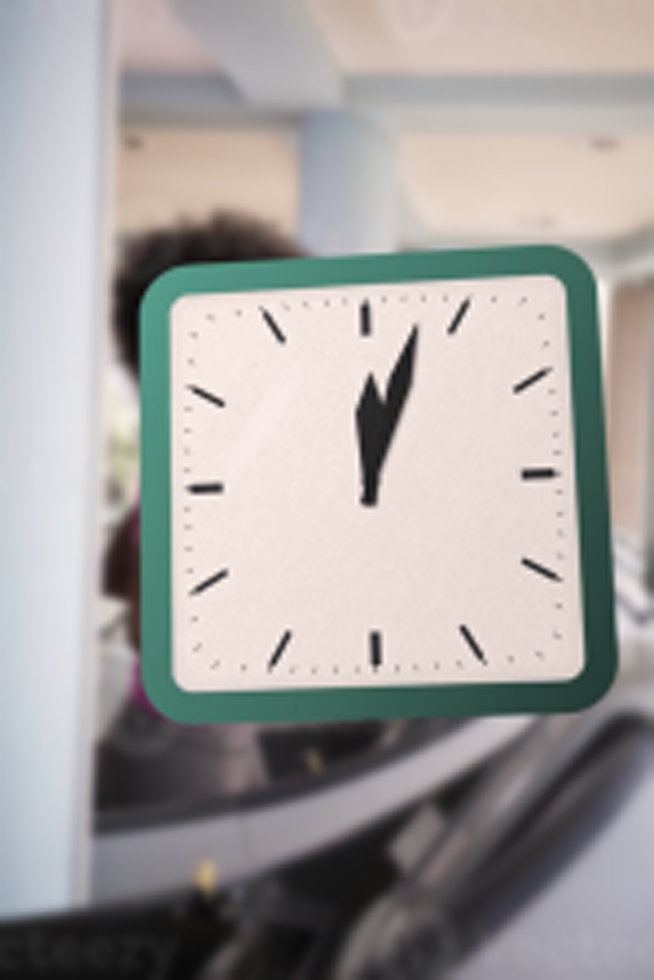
**12:03**
